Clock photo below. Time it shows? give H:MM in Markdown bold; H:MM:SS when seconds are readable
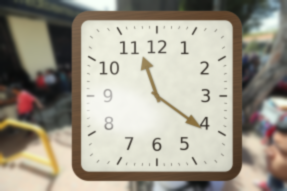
**11:21**
